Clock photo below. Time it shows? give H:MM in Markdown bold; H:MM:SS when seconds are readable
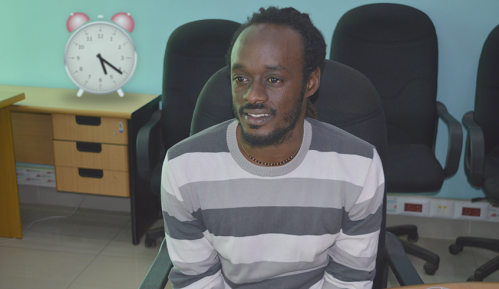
**5:21**
